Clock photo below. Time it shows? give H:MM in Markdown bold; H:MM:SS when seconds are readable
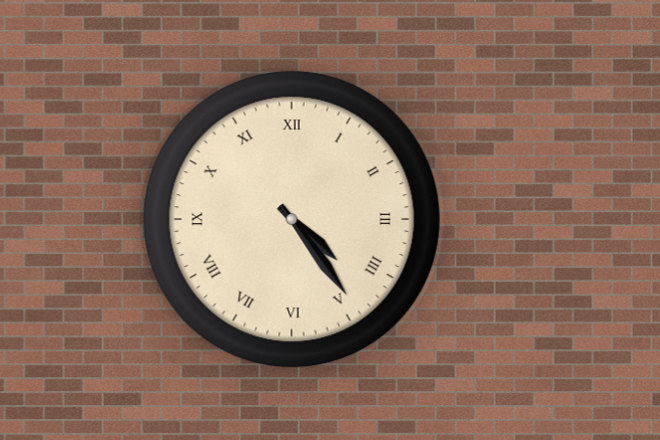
**4:24**
